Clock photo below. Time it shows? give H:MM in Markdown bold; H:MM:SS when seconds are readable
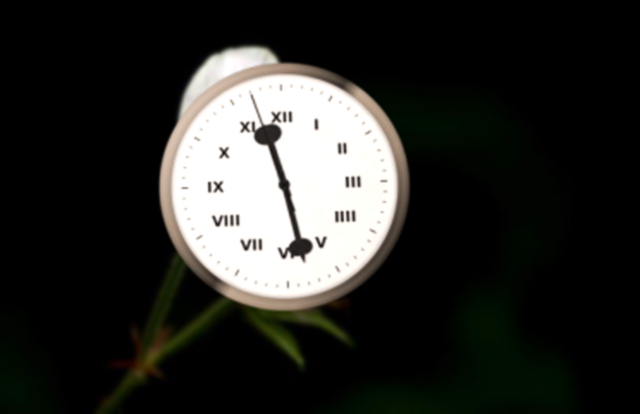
**11:27:57**
